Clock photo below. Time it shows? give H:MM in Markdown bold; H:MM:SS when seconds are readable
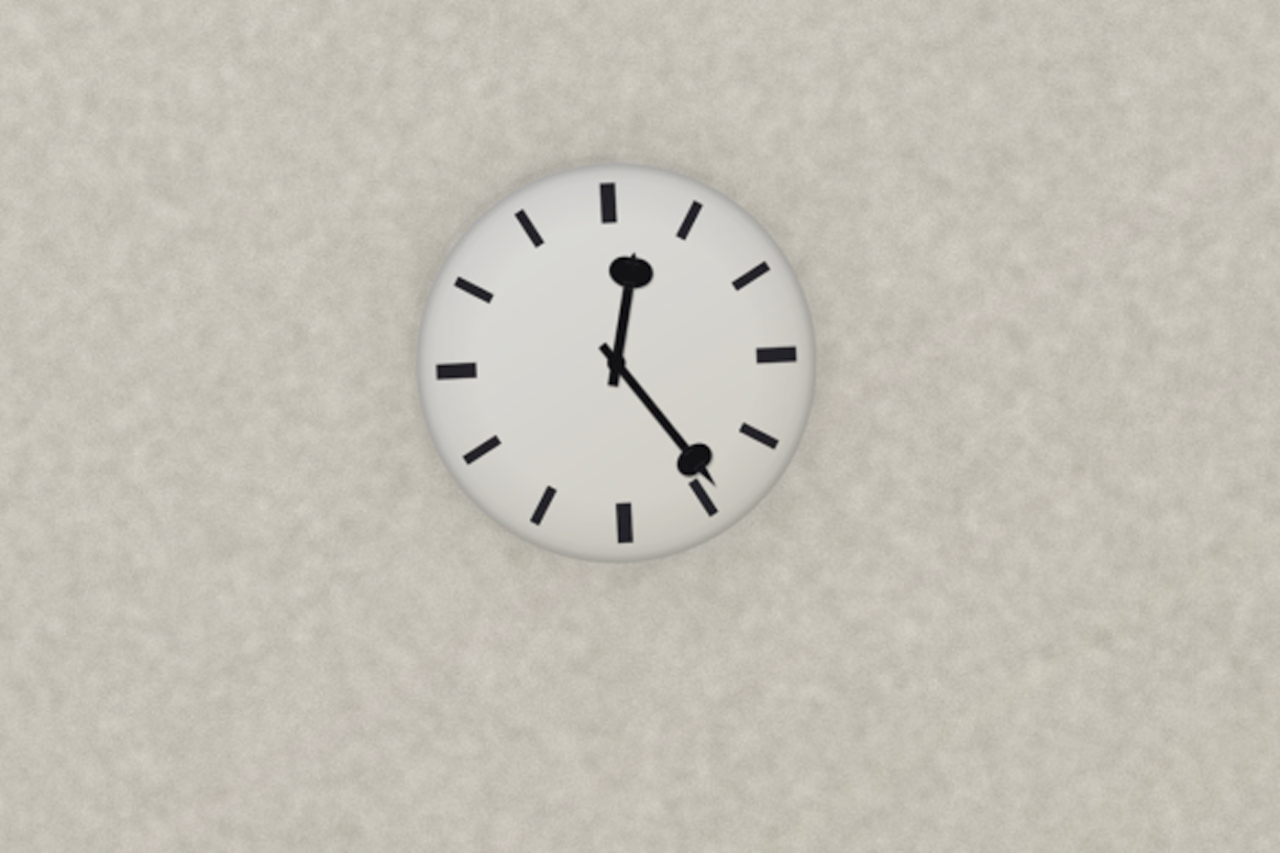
**12:24**
